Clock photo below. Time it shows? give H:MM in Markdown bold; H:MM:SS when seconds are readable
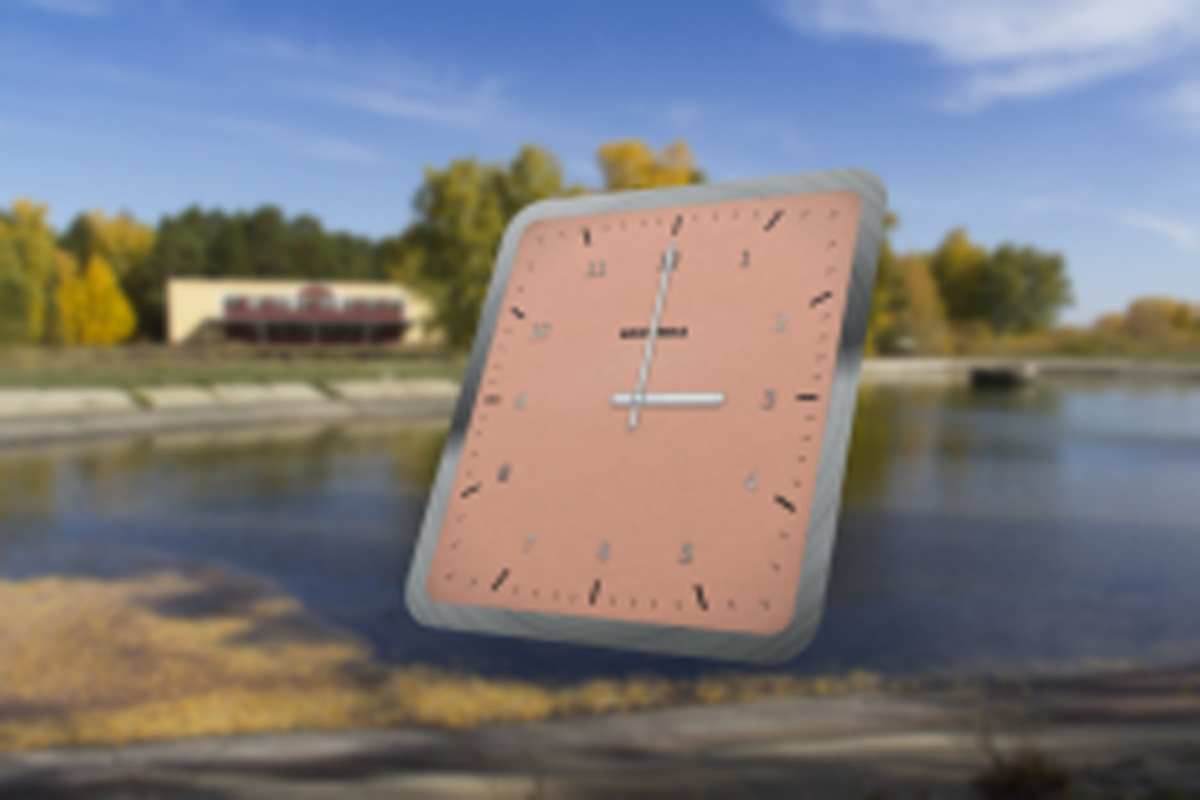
**3:00**
